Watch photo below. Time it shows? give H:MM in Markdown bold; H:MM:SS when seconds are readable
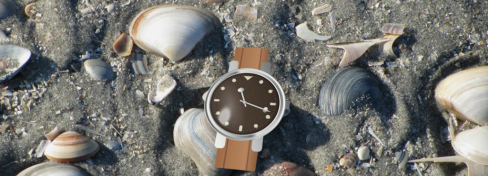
**11:18**
